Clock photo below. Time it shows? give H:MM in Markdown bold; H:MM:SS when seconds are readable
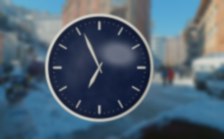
**6:56**
